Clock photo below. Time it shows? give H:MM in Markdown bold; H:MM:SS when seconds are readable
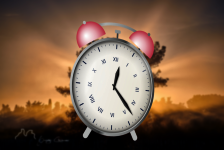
**12:23**
